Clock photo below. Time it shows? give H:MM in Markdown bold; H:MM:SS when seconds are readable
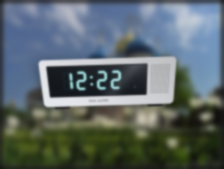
**12:22**
